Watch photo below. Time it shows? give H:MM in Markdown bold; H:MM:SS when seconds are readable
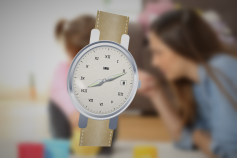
**8:11**
